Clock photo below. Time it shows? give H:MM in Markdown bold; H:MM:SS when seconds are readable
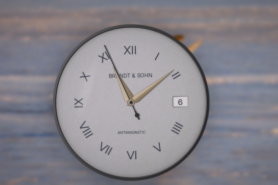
**11:08:56**
